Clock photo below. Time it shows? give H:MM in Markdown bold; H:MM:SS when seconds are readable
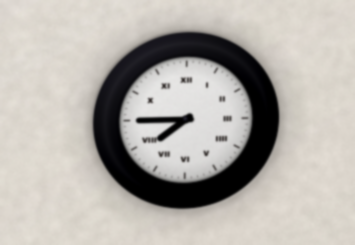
**7:45**
